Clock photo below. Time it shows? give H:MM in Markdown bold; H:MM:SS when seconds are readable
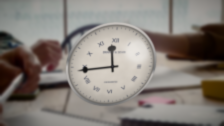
**11:44**
